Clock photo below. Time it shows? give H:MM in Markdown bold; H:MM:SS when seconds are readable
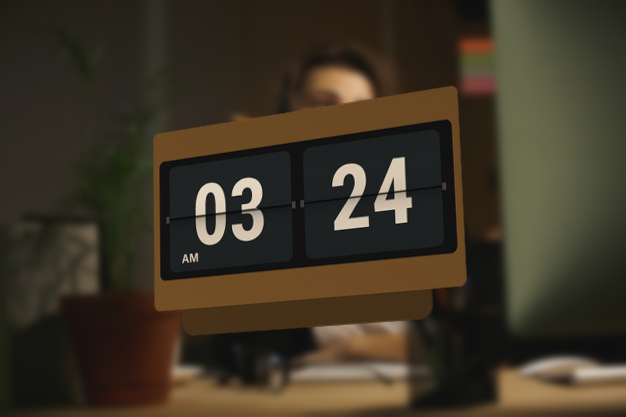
**3:24**
